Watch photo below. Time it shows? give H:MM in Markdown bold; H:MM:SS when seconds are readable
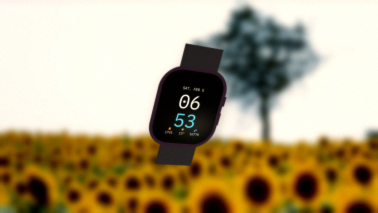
**6:53**
